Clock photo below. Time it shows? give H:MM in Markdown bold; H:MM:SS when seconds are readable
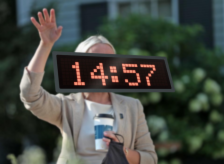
**14:57**
